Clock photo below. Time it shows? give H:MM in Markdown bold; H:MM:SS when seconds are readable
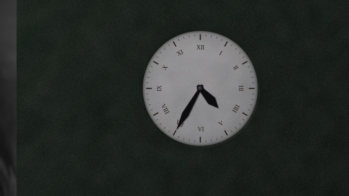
**4:35**
